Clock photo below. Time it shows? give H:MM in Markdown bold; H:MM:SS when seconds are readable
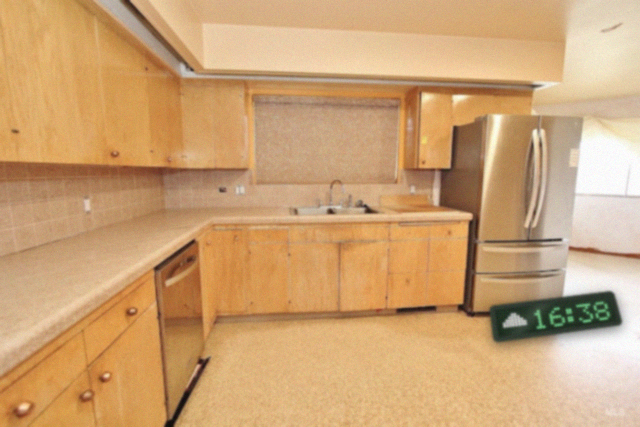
**16:38**
